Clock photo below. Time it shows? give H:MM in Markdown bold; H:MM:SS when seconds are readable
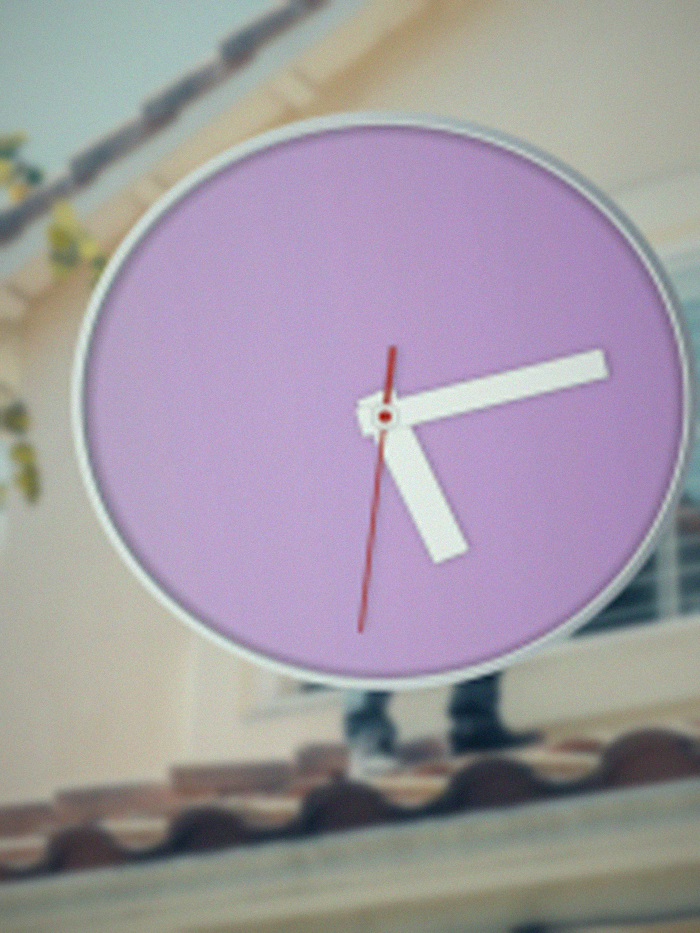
**5:12:31**
